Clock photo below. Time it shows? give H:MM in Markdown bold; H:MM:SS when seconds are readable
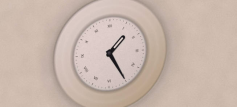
**1:25**
